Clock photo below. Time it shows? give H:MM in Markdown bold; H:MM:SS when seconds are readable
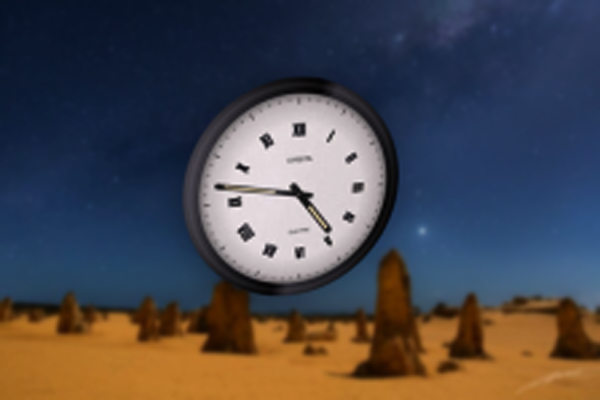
**4:47**
